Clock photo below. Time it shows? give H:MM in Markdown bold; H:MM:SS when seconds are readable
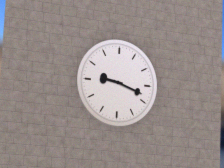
**9:18**
